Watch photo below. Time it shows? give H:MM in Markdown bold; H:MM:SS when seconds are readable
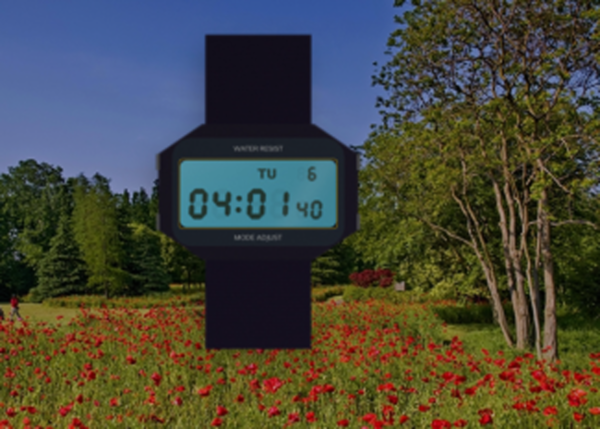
**4:01:40**
